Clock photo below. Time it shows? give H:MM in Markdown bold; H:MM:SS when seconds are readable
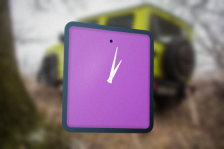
**1:02**
